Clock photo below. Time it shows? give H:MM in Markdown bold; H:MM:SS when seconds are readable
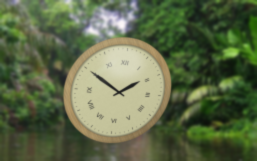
**1:50**
